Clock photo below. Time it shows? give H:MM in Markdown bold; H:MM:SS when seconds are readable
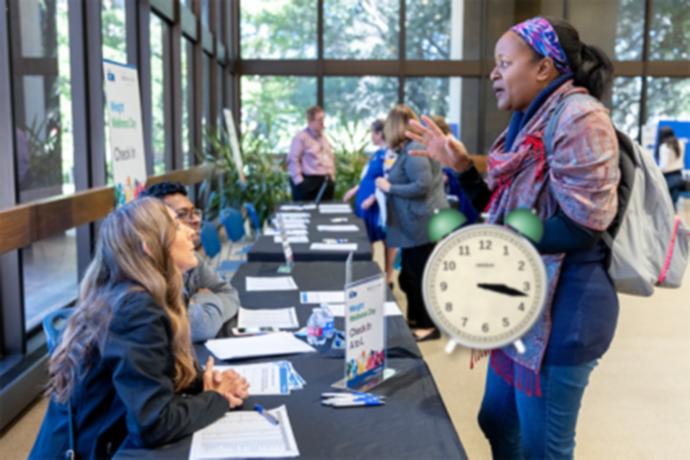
**3:17**
